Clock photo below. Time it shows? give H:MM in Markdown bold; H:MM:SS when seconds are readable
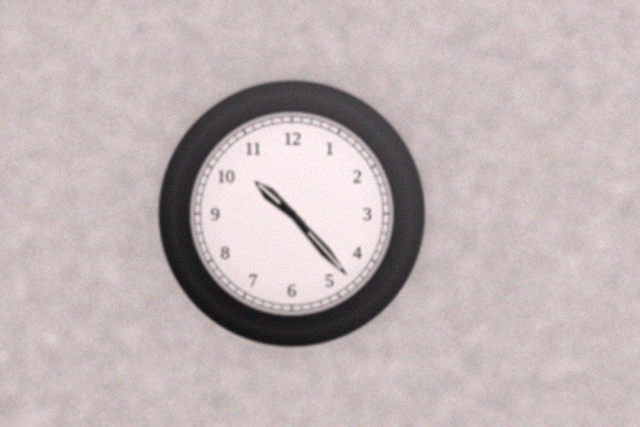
**10:23**
